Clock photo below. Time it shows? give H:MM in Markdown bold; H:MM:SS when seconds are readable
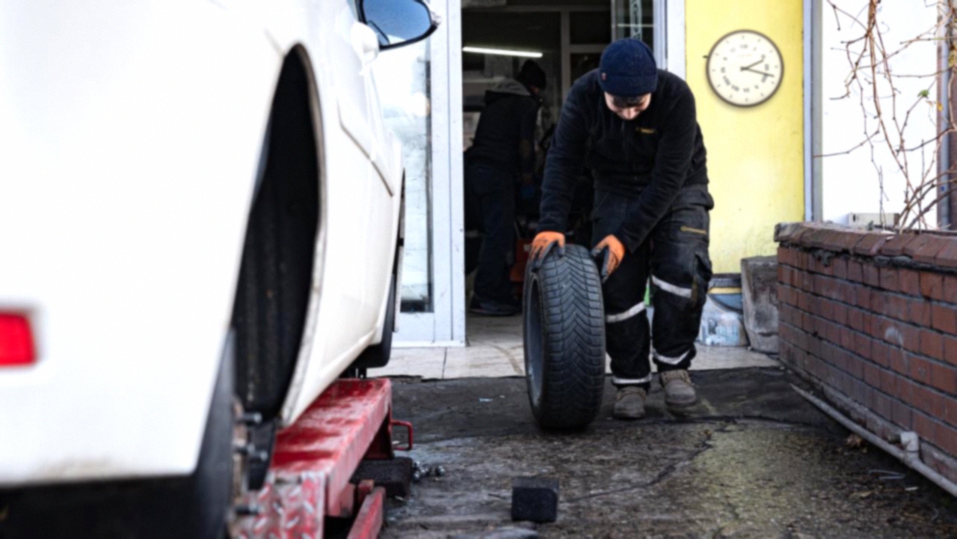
**2:18**
